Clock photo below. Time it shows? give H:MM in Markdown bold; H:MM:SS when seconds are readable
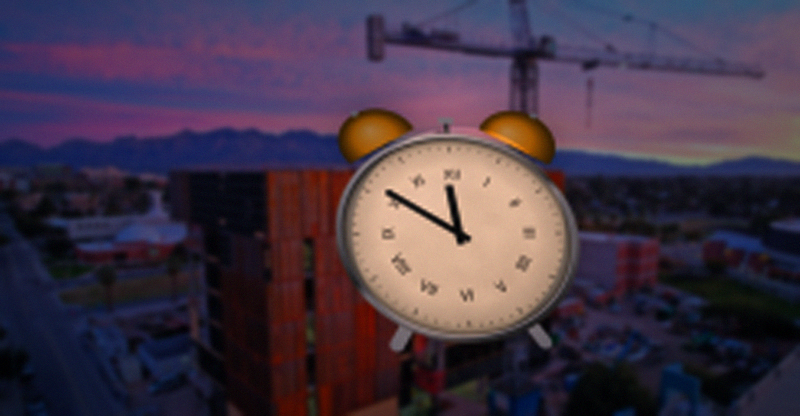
**11:51**
